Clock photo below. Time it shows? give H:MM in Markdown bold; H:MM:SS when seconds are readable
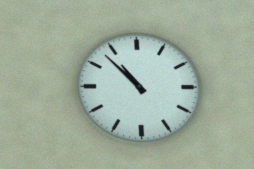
**10:53**
